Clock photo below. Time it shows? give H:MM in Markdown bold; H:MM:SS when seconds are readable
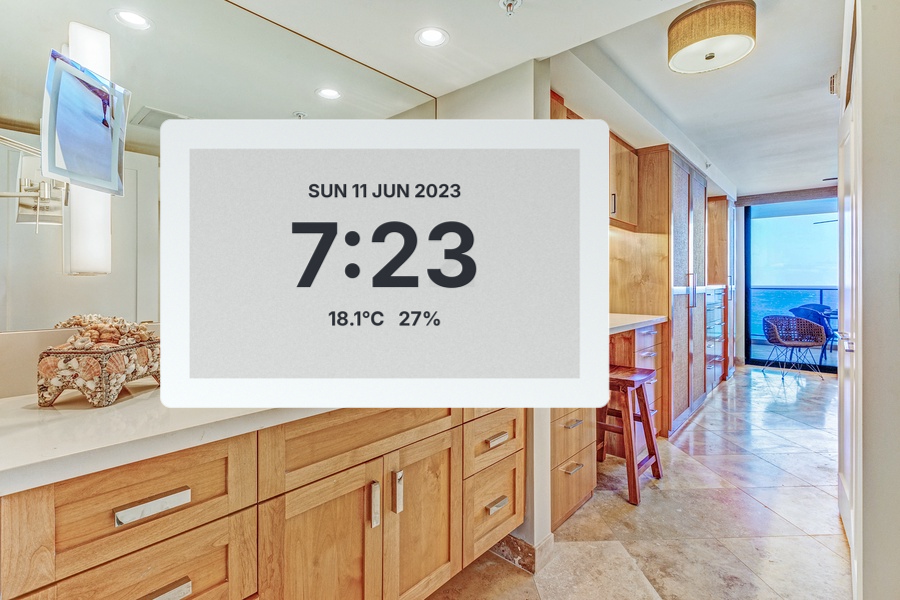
**7:23**
